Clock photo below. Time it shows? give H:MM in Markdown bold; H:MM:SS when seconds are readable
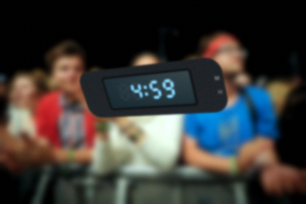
**4:59**
